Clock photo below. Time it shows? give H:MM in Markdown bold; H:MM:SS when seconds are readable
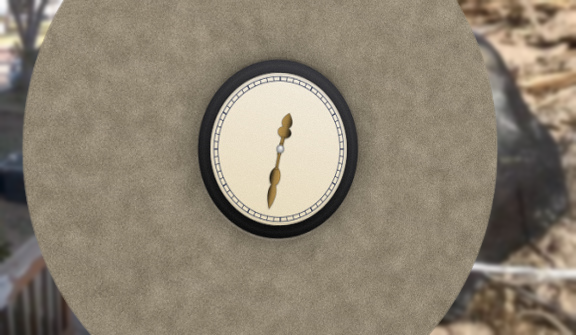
**12:32**
